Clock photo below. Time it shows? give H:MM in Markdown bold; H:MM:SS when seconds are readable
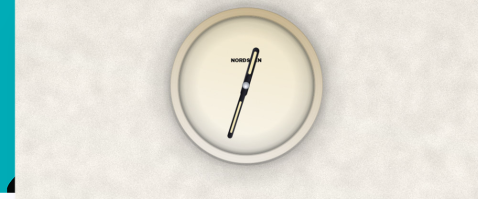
**12:33**
